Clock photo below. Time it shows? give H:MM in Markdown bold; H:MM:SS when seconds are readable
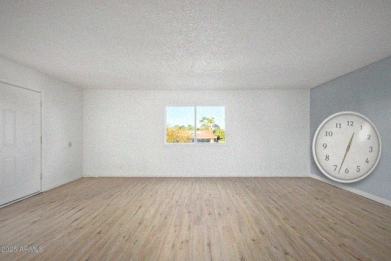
**12:33**
